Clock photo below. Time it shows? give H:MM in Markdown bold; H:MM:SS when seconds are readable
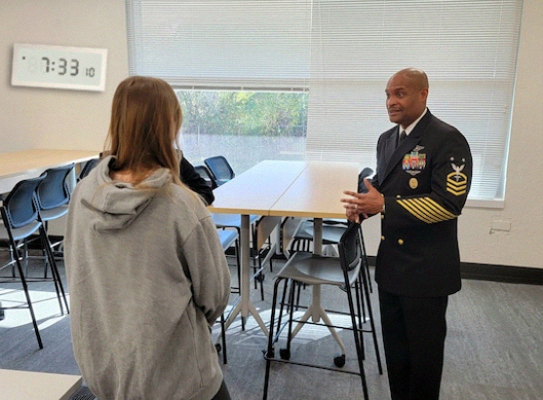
**7:33:10**
